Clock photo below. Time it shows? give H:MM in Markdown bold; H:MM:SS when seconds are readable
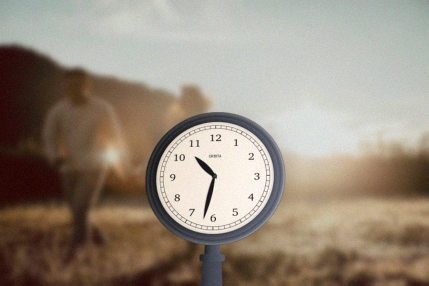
**10:32**
